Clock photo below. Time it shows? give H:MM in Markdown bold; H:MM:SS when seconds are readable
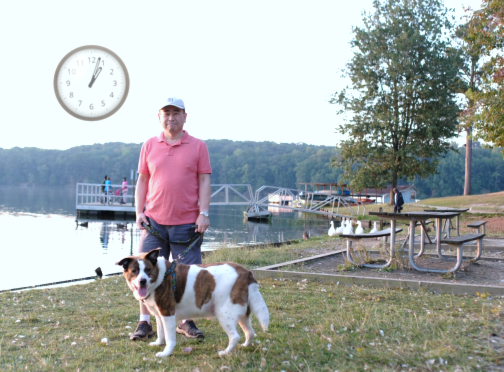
**1:03**
